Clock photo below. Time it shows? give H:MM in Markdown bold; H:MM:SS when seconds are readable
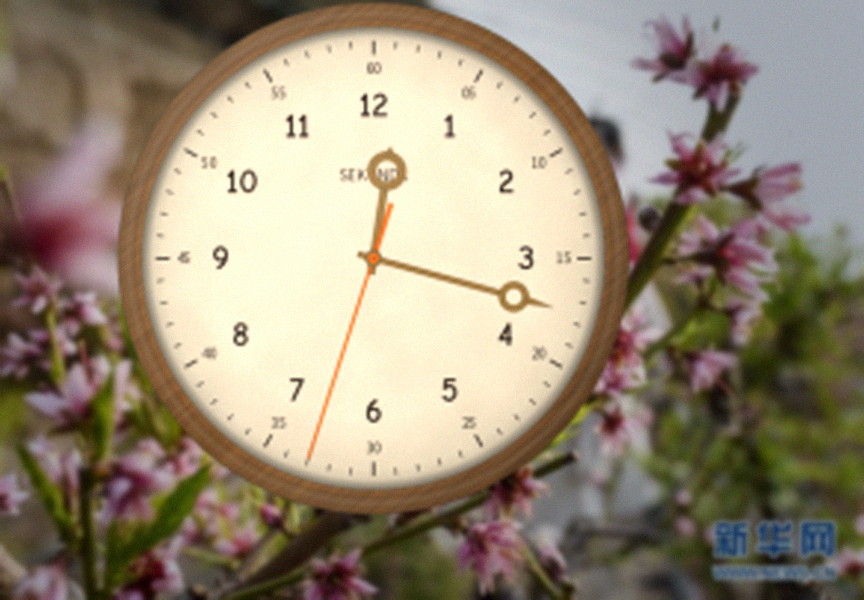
**12:17:33**
